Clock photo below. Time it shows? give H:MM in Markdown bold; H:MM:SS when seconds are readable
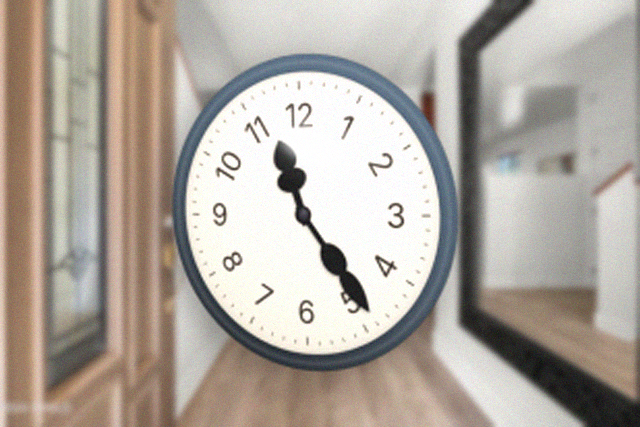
**11:24**
